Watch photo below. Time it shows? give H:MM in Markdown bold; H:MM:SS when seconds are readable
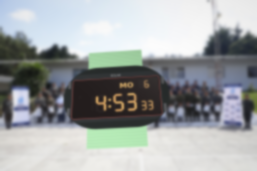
**4:53**
